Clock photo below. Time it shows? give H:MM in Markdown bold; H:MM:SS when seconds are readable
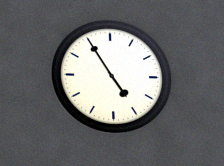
**4:55**
